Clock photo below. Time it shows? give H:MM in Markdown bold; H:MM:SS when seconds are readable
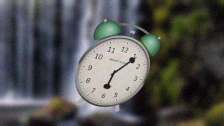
**6:06**
